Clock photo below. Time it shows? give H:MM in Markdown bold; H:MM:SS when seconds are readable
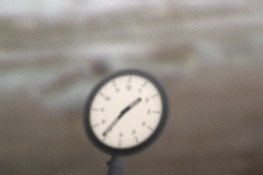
**1:36**
